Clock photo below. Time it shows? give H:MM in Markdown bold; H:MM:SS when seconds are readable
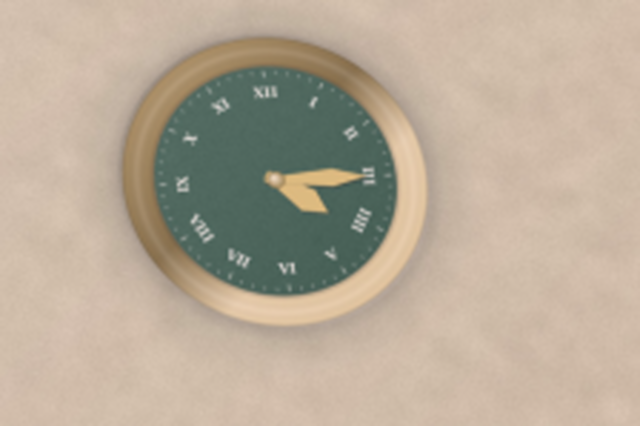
**4:15**
